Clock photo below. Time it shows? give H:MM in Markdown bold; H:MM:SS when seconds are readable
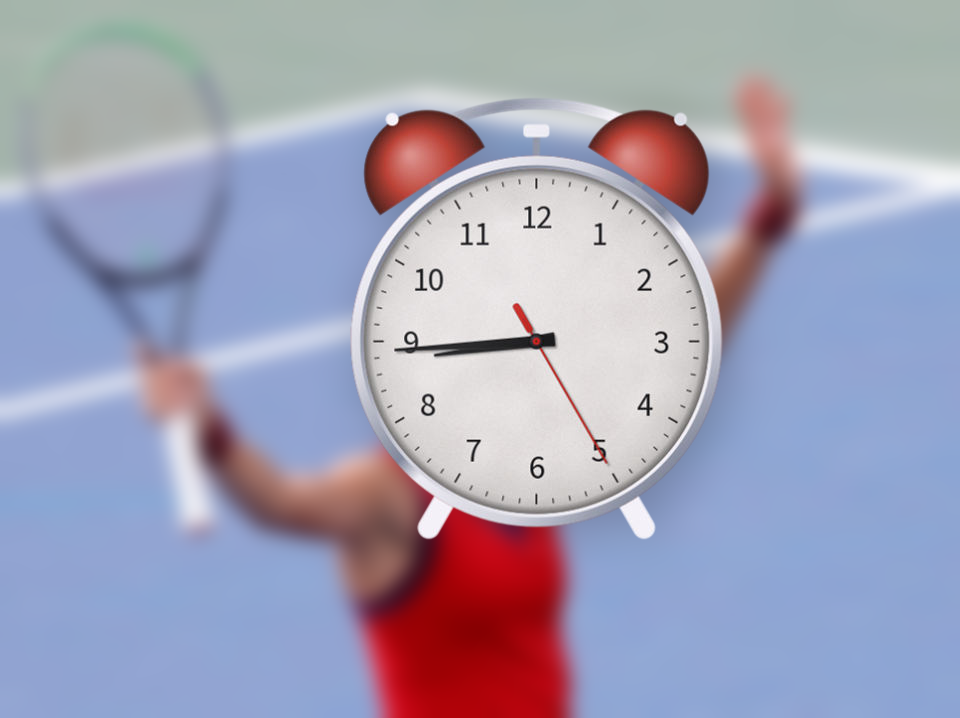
**8:44:25**
